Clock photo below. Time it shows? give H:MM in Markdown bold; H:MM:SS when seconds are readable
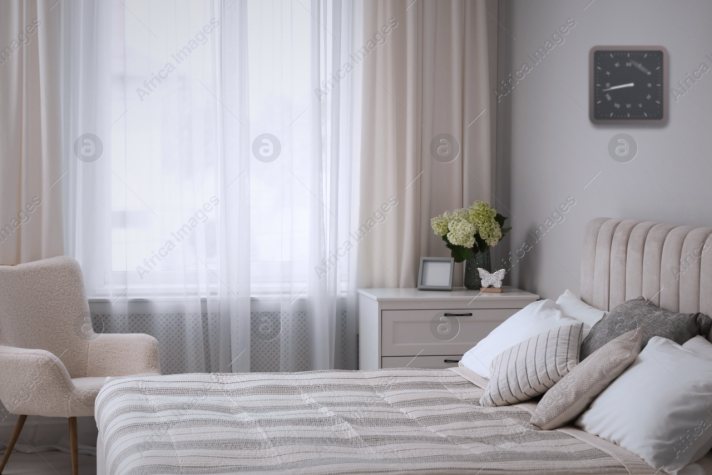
**8:43**
